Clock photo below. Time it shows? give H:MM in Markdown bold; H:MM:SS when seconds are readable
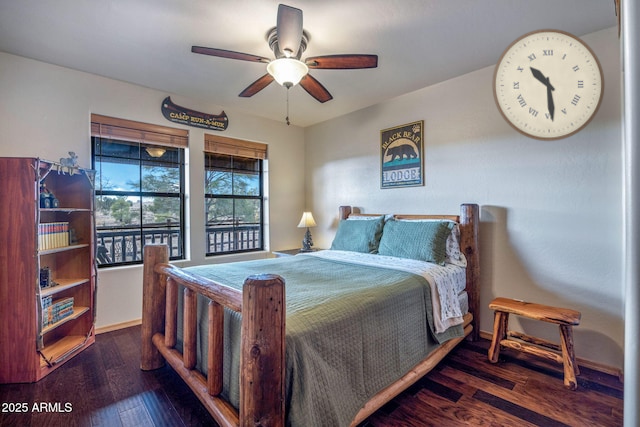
**10:29**
